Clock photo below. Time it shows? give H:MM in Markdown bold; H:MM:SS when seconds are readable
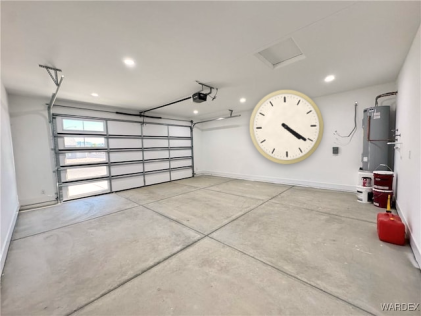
**4:21**
